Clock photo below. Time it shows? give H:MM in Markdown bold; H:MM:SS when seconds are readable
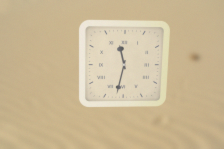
**11:32**
